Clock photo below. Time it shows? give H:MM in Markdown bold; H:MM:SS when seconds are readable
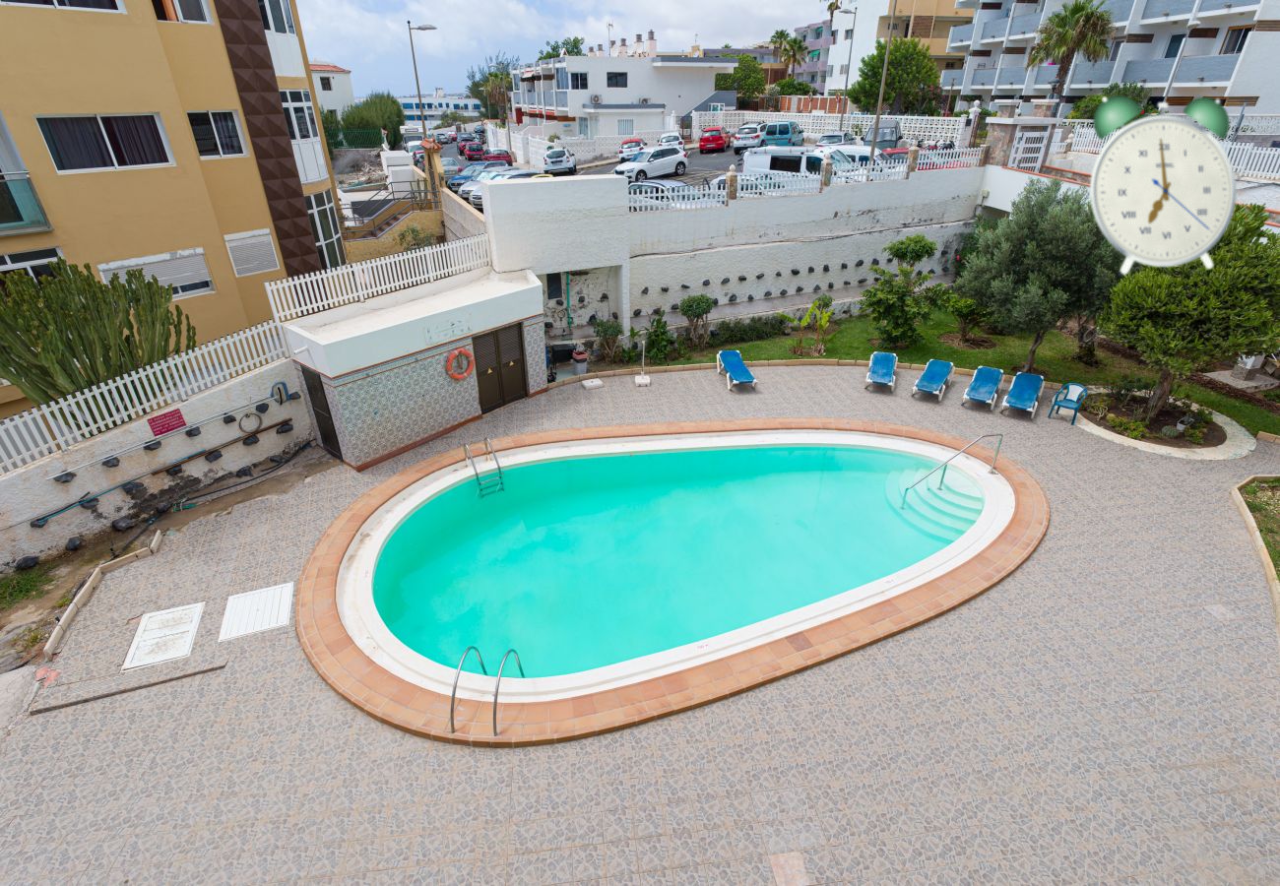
**6:59:22**
